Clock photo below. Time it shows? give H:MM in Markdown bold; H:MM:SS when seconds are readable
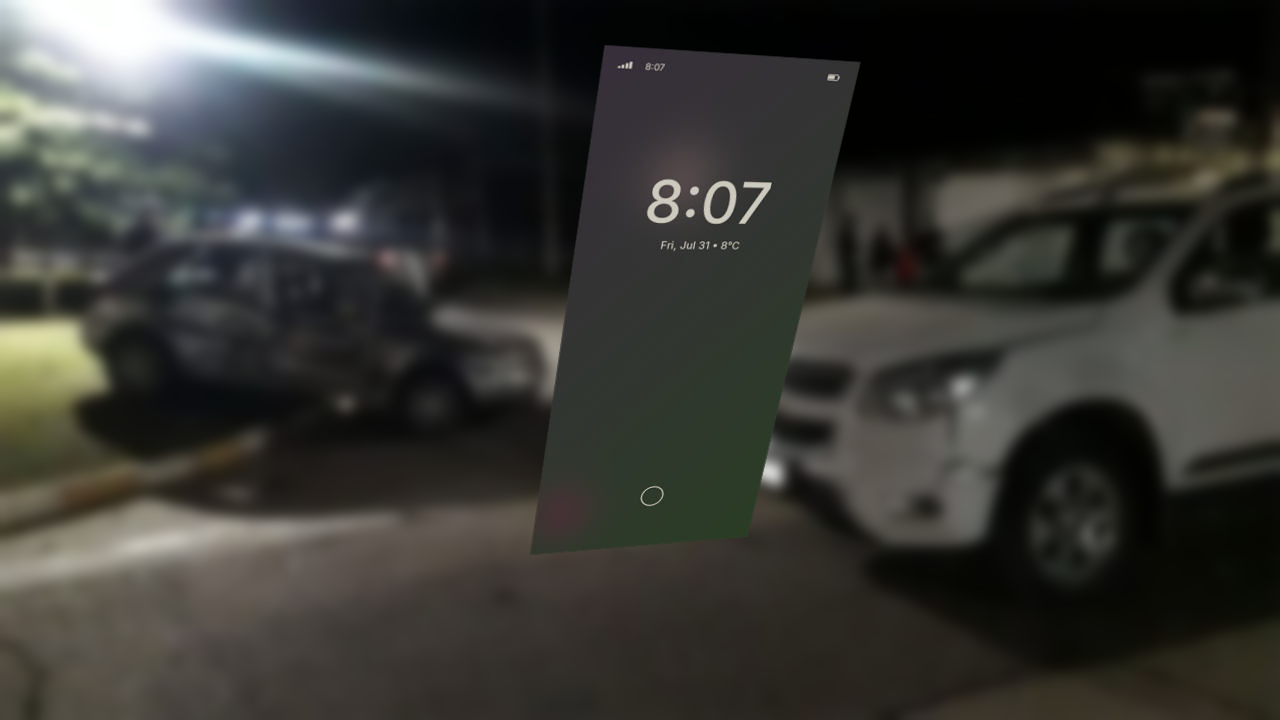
**8:07**
